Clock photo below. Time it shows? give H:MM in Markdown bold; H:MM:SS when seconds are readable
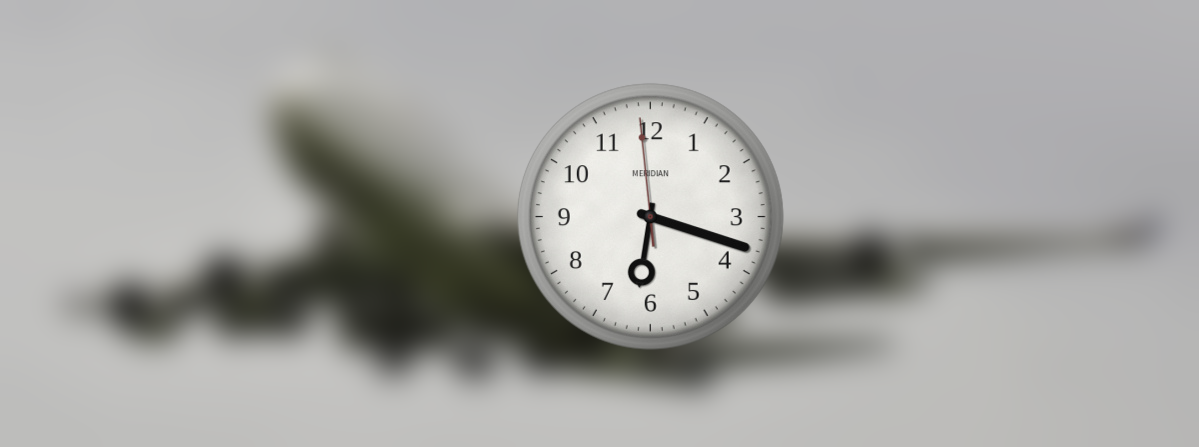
**6:17:59**
